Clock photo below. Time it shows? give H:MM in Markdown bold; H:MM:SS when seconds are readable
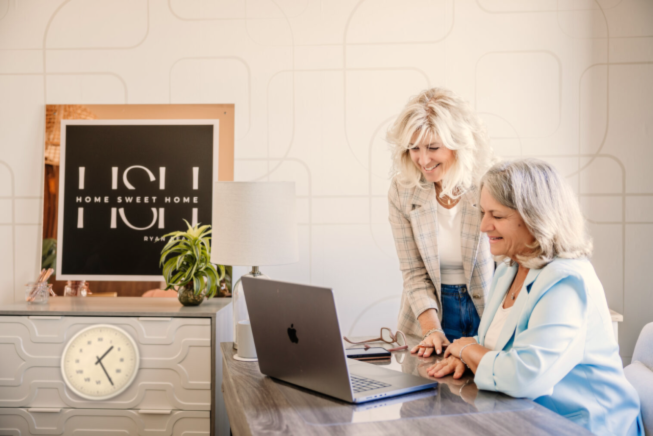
**1:25**
